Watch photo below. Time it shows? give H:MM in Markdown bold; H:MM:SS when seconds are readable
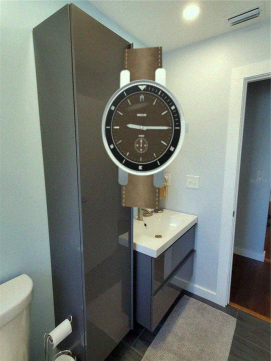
**9:15**
